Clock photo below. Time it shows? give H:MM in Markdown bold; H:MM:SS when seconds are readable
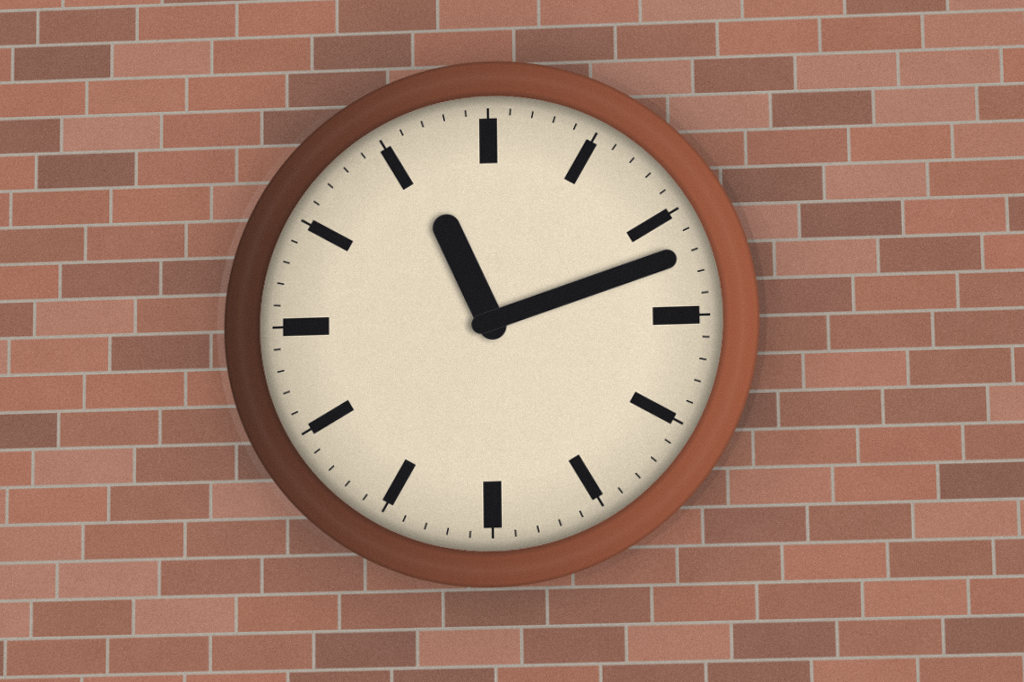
**11:12**
